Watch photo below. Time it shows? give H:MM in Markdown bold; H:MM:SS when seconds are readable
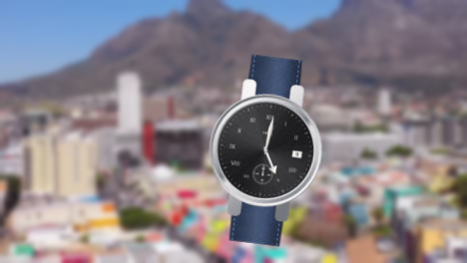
**5:01**
